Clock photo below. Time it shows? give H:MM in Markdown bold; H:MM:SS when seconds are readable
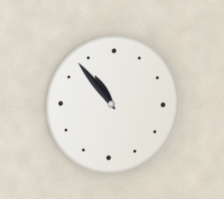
**10:53**
